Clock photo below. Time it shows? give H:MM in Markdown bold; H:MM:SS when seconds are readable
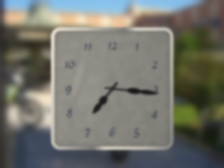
**7:16**
